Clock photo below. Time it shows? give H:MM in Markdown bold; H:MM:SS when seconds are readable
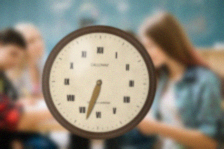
**6:33**
